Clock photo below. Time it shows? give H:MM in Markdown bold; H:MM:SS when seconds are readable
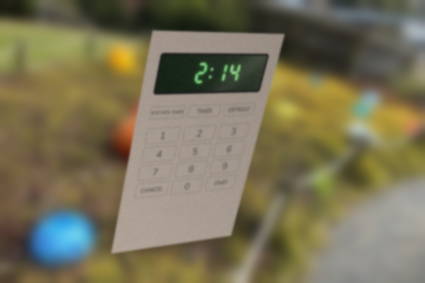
**2:14**
